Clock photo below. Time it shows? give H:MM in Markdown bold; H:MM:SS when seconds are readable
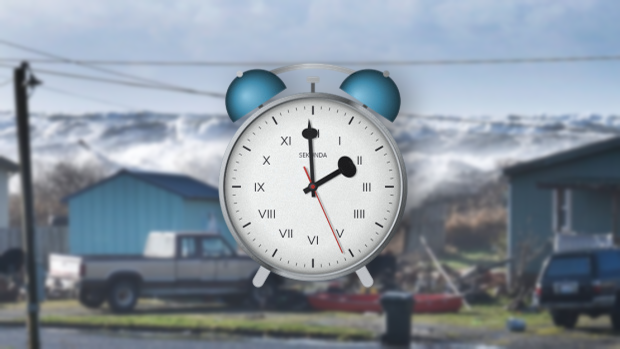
**1:59:26**
